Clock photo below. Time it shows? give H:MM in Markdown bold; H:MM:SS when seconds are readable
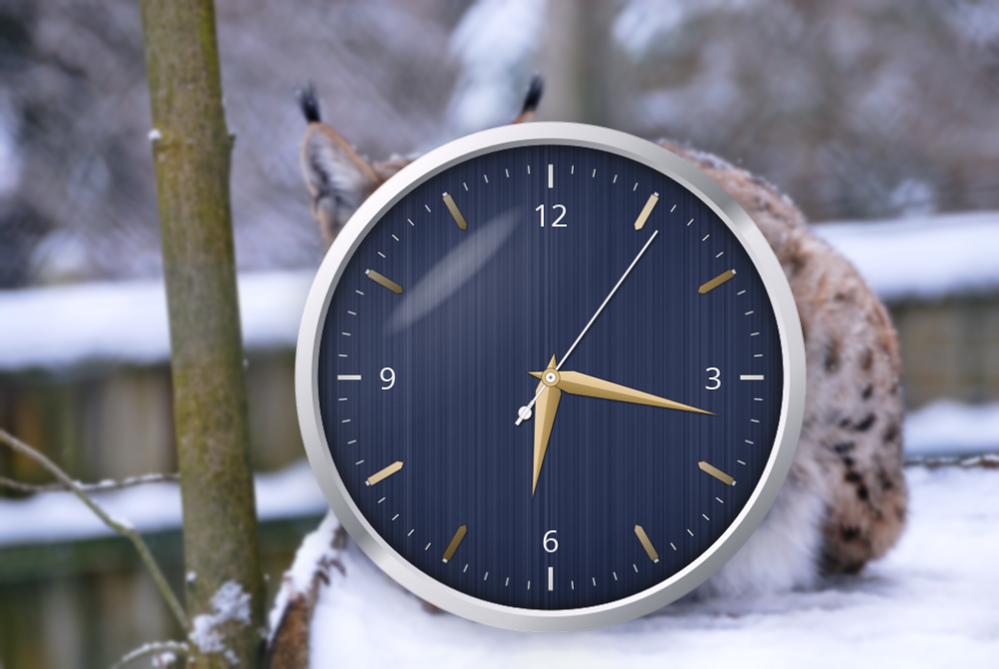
**6:17:06**
